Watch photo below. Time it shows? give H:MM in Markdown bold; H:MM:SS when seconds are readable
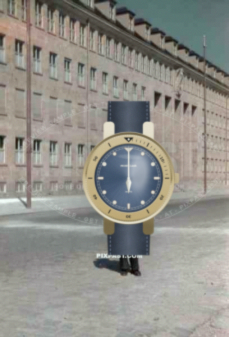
**6:00**
